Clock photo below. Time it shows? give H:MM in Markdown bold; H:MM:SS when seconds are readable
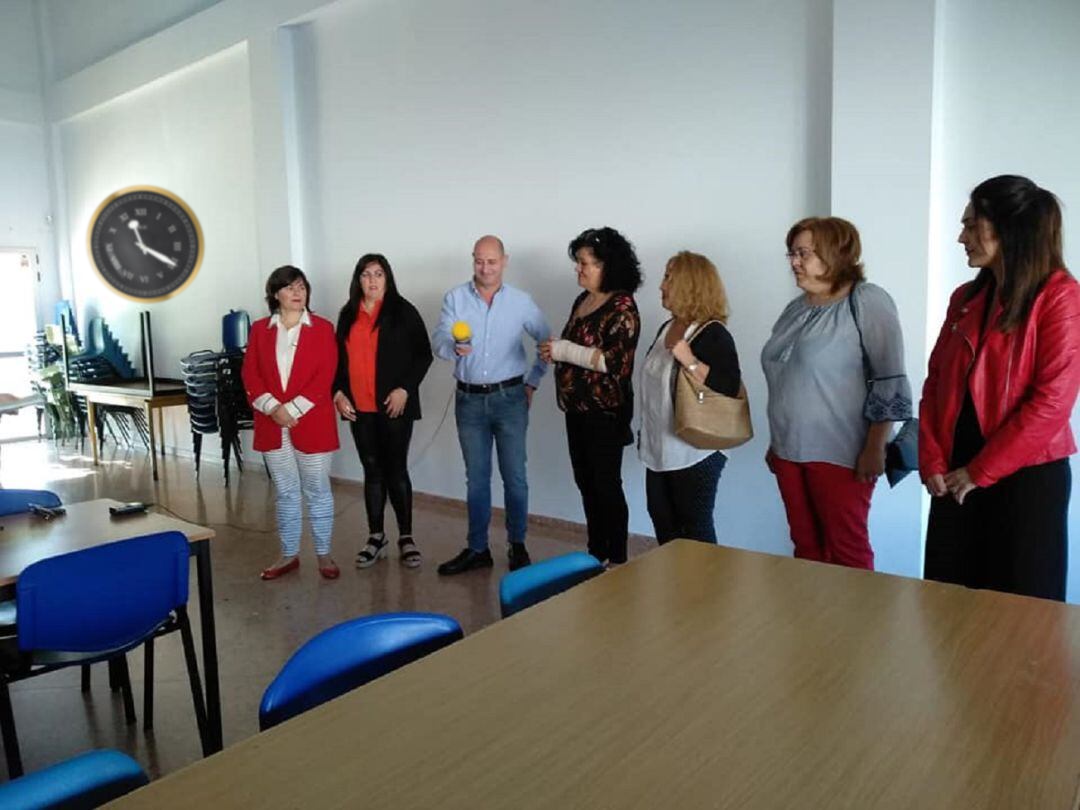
**11:20**
